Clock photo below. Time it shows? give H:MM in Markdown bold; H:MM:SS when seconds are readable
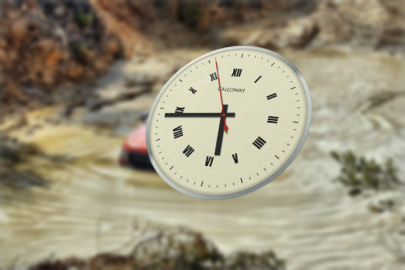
**5:43:56**
